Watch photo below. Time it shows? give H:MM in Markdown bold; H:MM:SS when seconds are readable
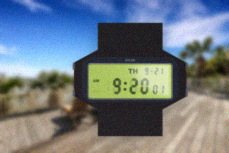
**9:20:01**
